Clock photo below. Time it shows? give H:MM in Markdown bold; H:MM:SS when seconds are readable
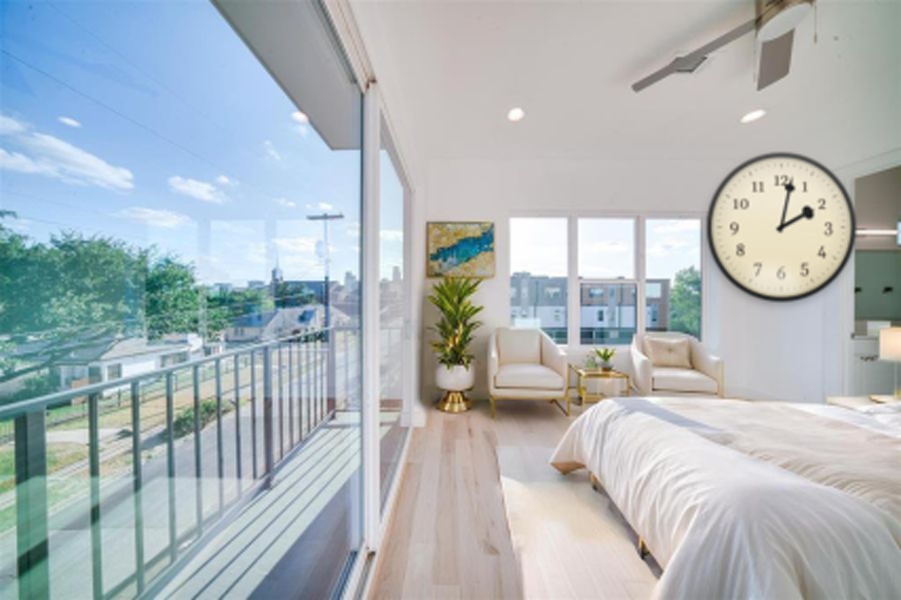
**2:02**
